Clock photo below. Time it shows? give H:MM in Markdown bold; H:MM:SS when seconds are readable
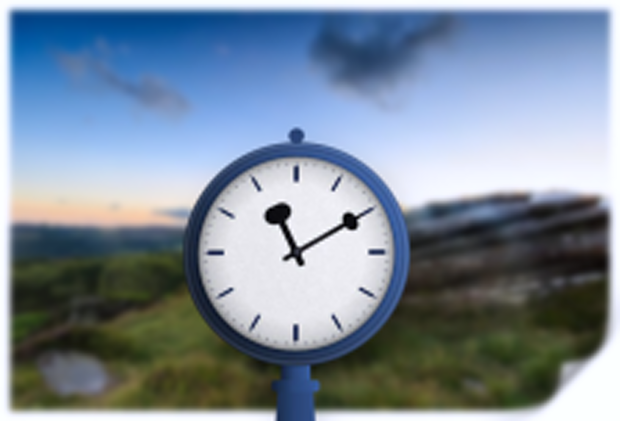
**11:10**
